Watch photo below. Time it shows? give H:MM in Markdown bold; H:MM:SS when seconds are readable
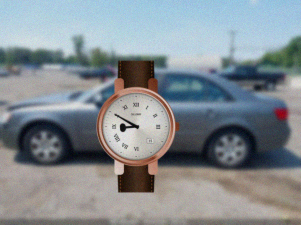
**8:50**
